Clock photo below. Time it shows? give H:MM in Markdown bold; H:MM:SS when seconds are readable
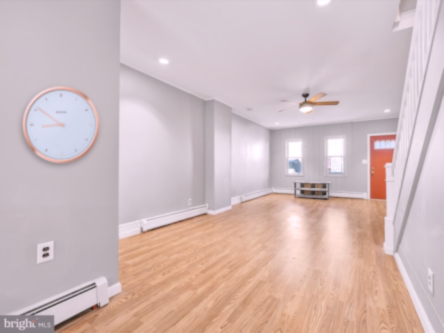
**8:51**
